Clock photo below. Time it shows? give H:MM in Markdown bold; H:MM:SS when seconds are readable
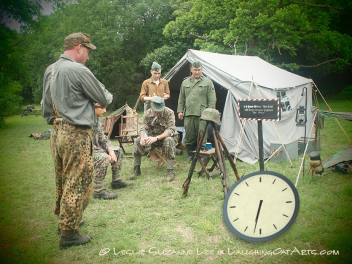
**6:32**
